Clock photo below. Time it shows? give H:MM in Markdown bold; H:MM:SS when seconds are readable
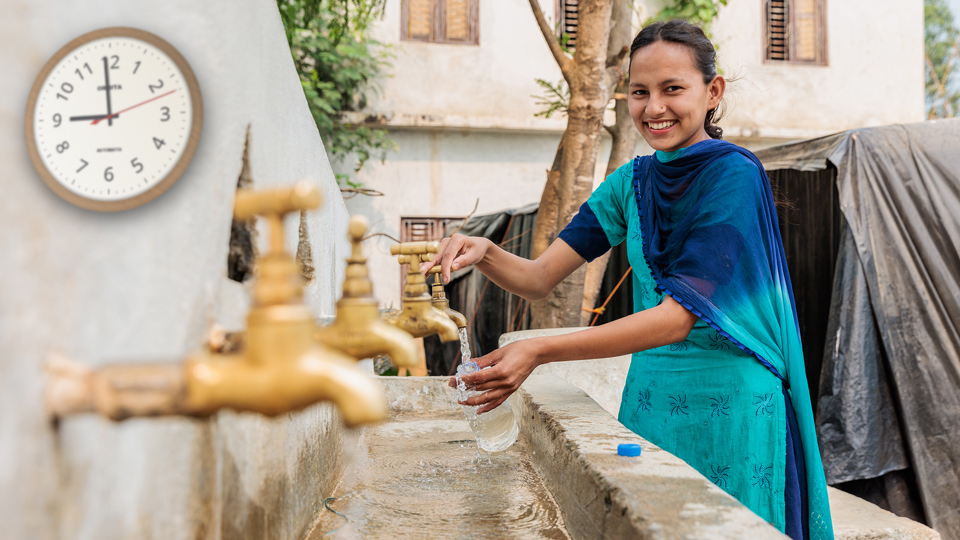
**8:59:12**
